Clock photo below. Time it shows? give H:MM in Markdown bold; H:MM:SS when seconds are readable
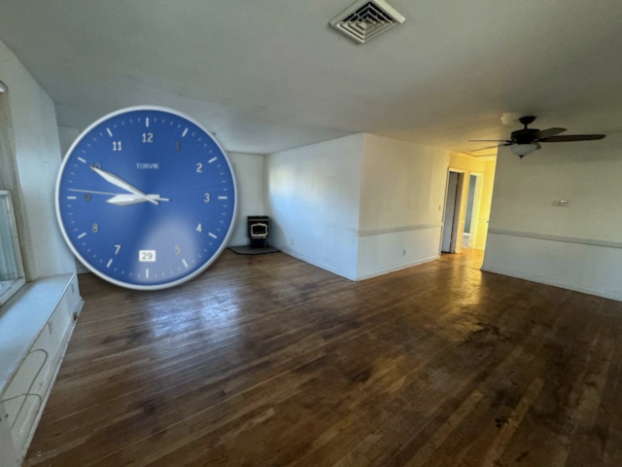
**8:49:46**
